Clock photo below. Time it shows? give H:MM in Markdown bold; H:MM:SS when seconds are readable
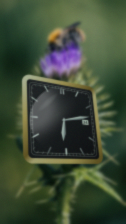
**6:13**
